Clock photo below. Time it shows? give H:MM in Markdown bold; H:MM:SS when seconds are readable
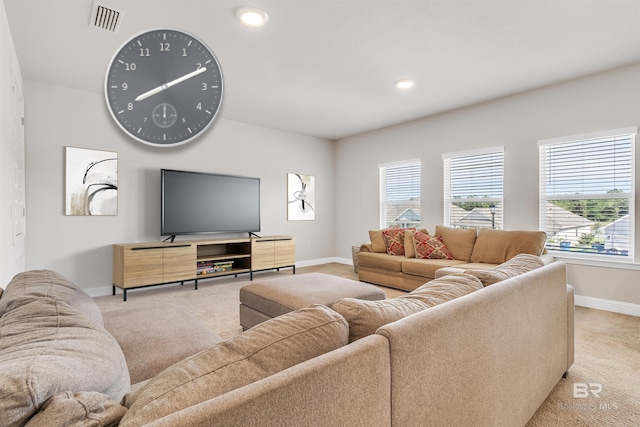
**8:11**
